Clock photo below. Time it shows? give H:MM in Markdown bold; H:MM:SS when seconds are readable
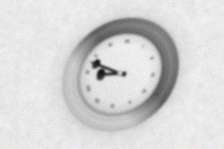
**8:48**
